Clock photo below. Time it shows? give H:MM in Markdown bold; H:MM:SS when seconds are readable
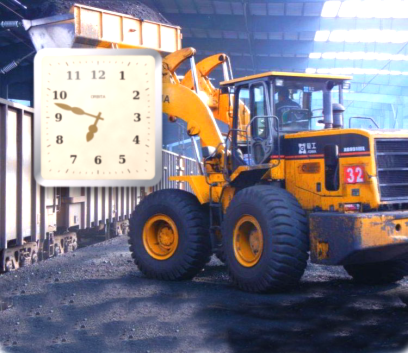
**6:48**
